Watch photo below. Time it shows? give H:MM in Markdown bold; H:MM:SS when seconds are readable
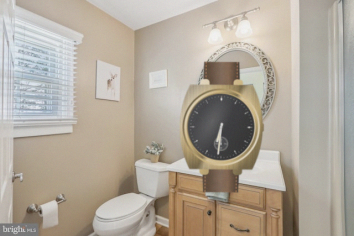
**6:31**
